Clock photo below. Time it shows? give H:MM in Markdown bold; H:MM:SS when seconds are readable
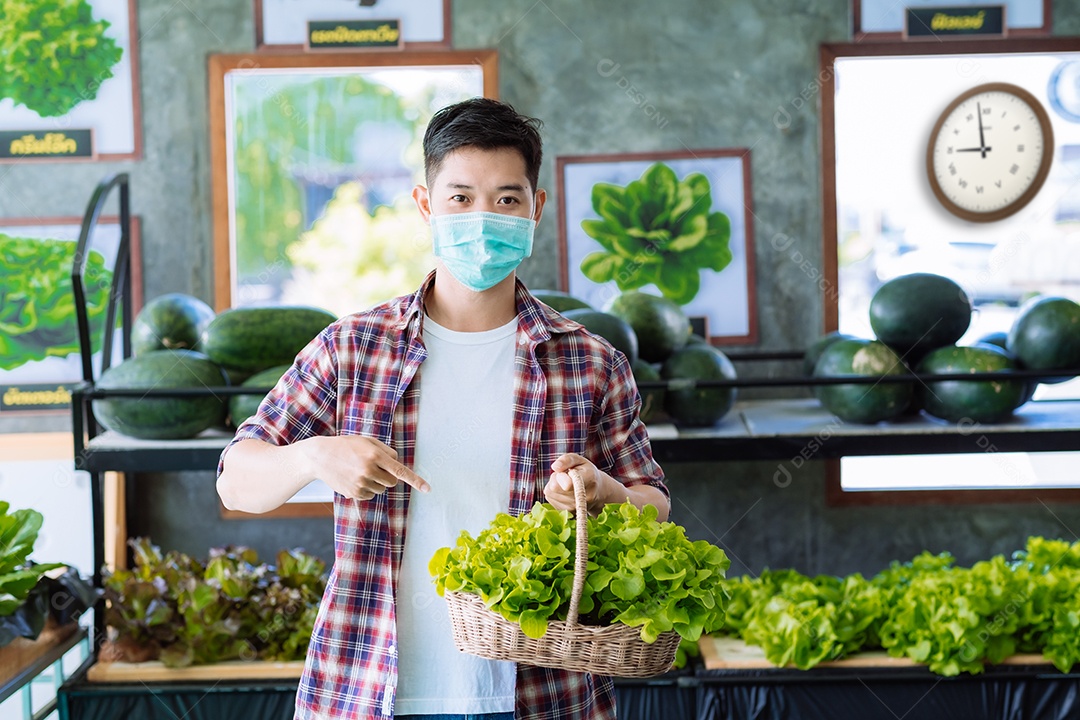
**8:58**
